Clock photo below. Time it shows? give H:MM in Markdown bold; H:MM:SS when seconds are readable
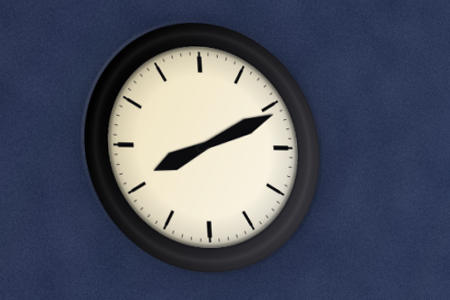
**8:11**
